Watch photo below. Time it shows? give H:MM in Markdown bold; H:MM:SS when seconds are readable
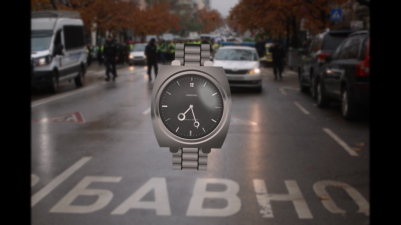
**7:27**
